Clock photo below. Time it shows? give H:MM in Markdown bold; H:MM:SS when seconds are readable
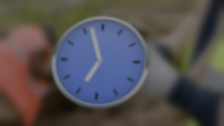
**6:57**
